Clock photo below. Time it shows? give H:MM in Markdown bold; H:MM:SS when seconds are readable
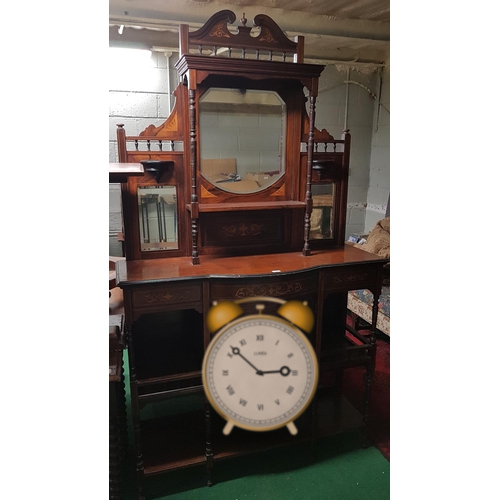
**2:52**
